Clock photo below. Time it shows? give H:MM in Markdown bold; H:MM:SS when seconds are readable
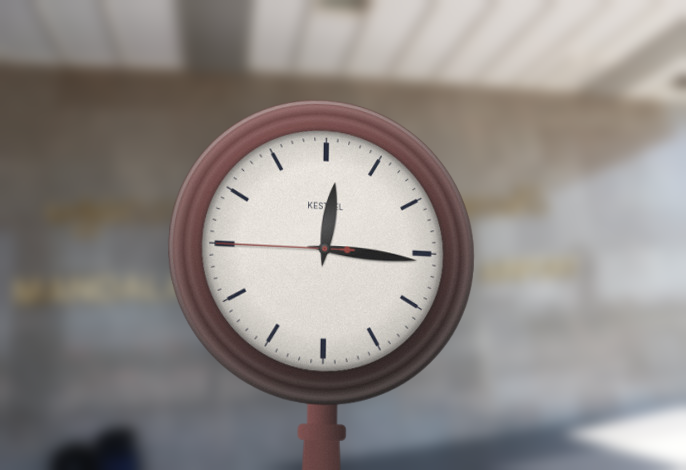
**12:15:45**
